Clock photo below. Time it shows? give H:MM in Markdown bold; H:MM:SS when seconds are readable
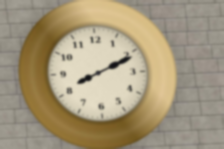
**8:11**
